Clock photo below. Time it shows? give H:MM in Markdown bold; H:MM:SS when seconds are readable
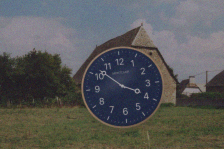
**3:52**
